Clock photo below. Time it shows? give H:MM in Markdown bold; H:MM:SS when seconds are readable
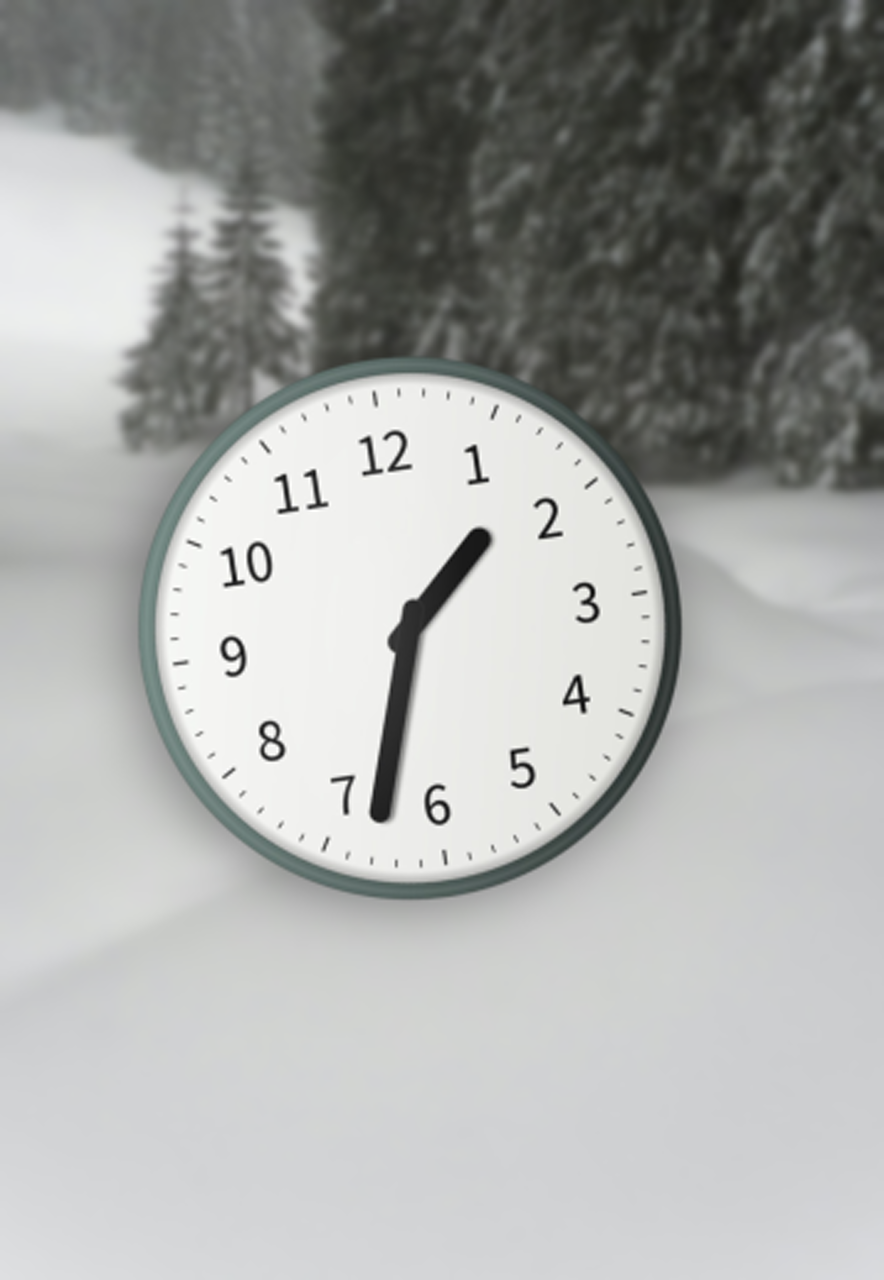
**1:33**
